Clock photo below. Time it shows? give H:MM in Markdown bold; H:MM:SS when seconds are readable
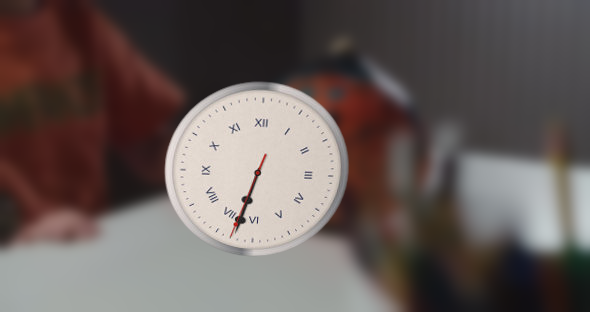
**6:32:33**
